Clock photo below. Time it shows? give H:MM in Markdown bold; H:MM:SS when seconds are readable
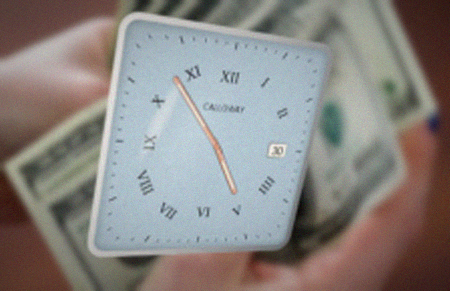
**4:53**
